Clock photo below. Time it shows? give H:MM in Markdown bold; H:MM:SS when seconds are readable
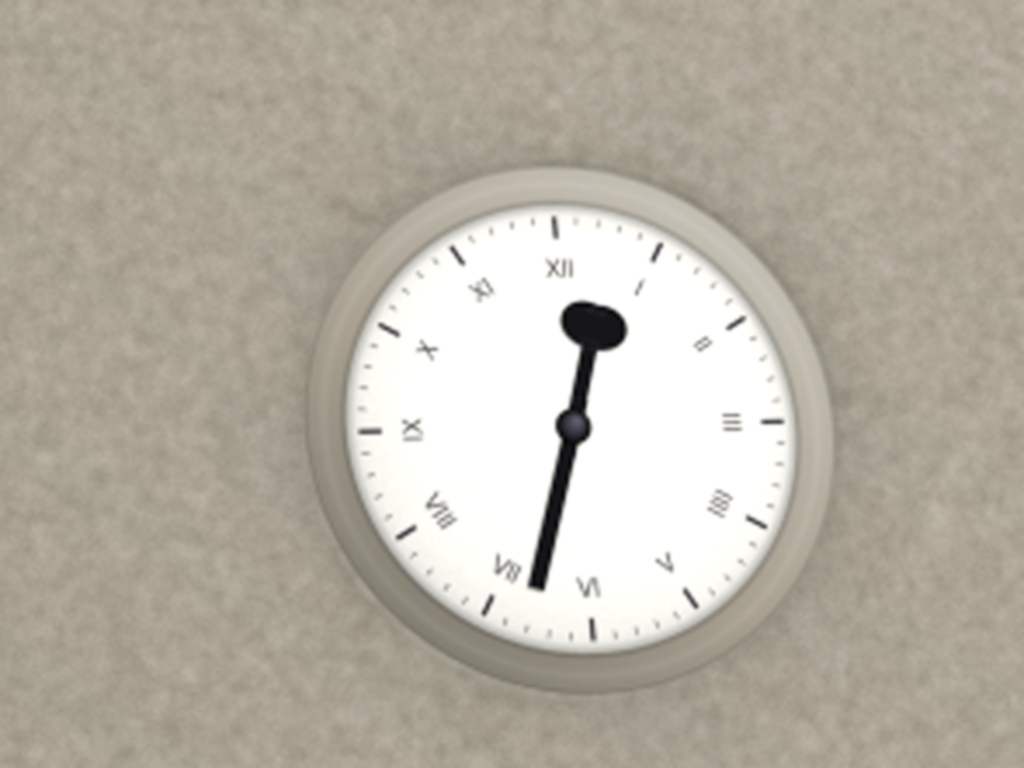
**12:33**
